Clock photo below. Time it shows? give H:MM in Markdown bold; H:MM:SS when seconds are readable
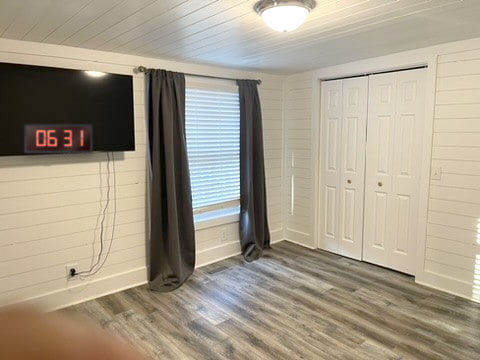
**6:31**
